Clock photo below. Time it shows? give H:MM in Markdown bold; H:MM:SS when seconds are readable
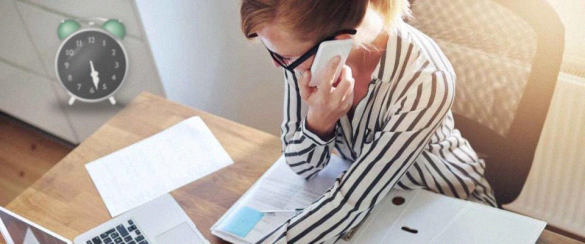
**5:28**
